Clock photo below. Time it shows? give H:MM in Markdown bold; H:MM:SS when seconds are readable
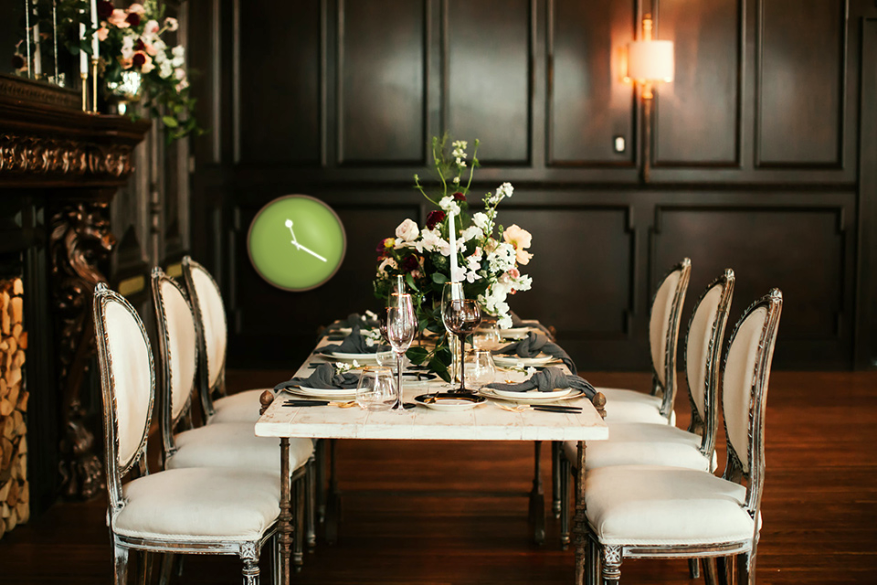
**11:20**
